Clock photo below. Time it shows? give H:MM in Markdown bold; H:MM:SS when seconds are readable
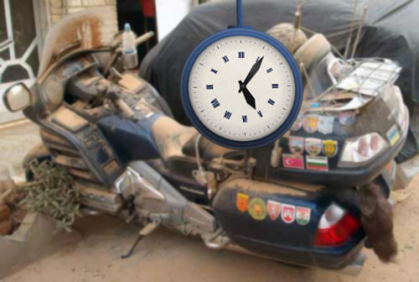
**5:06**
